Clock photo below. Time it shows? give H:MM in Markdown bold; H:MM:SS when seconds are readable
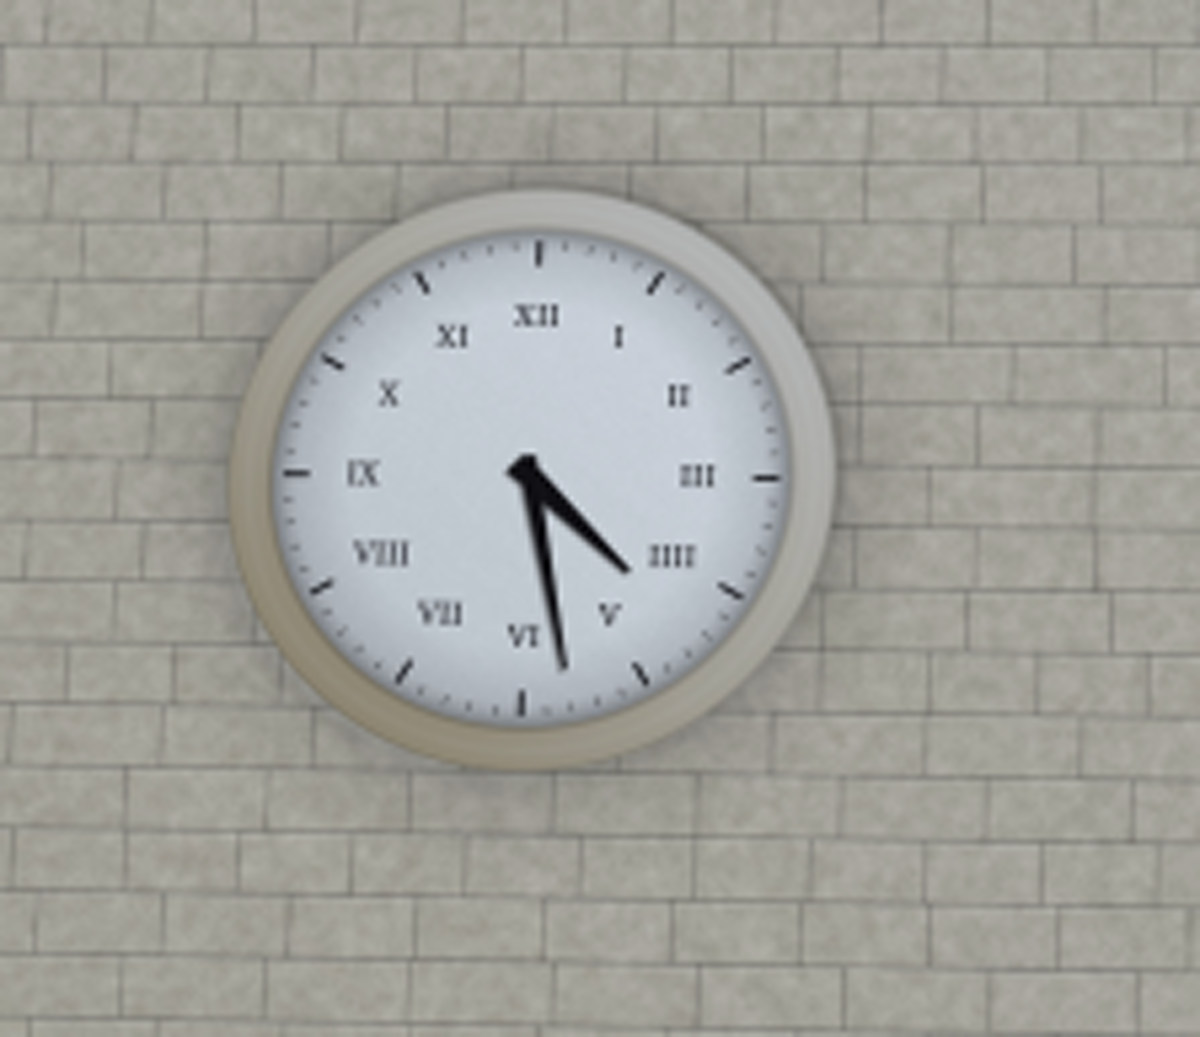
**4:28**
